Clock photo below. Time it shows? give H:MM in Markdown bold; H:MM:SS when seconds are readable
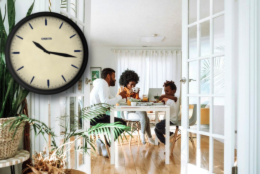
**10:17**
